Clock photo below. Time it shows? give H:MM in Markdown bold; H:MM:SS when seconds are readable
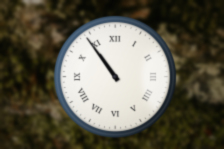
**10:54**
